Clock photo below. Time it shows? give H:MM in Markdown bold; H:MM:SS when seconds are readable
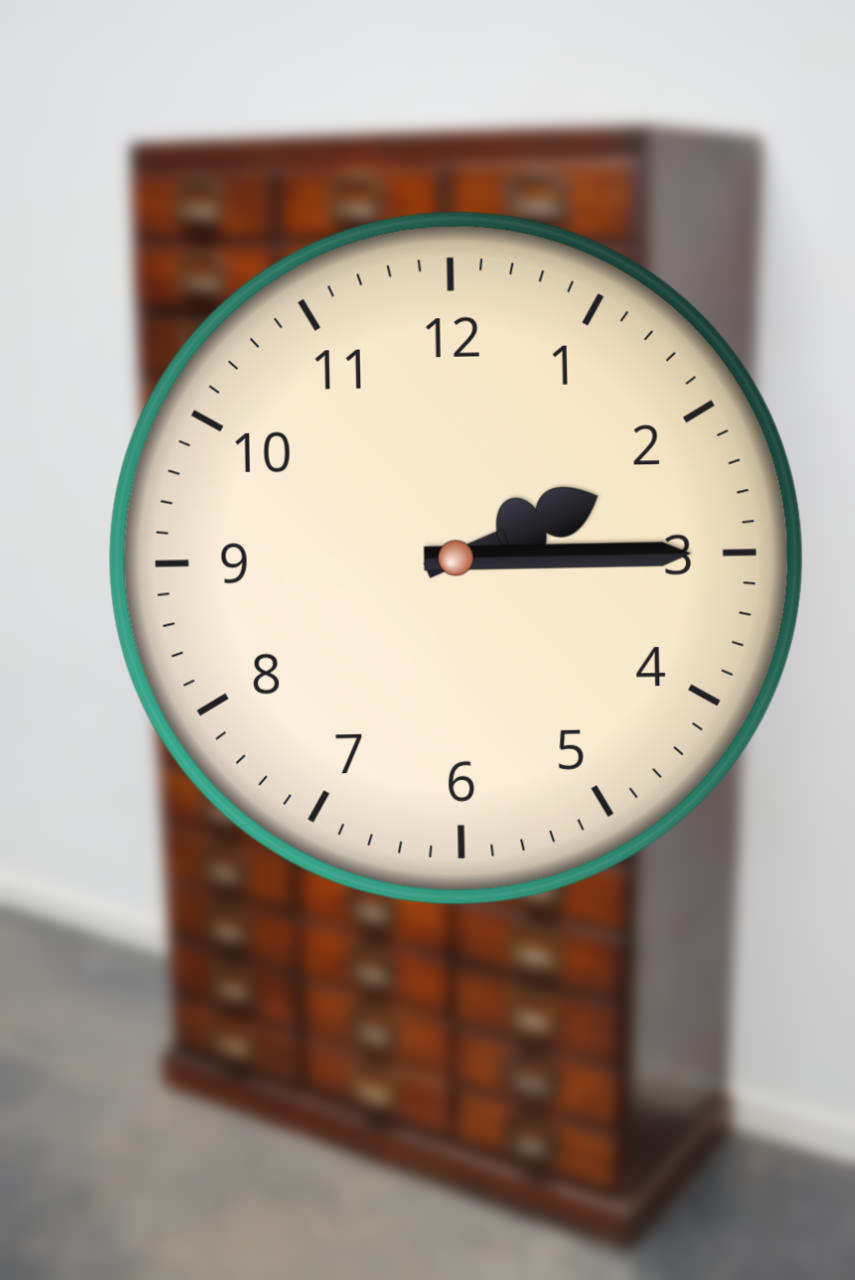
**2:15**
